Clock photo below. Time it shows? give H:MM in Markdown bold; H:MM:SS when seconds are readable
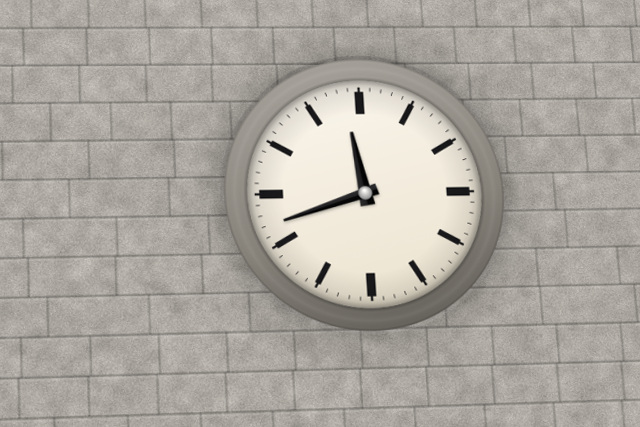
**11:42**
